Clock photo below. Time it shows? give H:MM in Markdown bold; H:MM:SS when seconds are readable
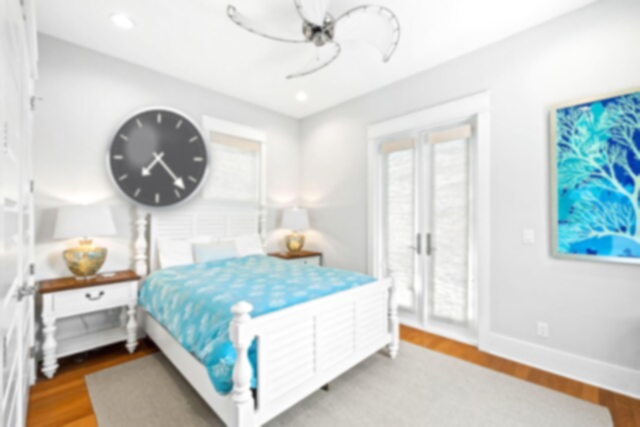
**7:23**
